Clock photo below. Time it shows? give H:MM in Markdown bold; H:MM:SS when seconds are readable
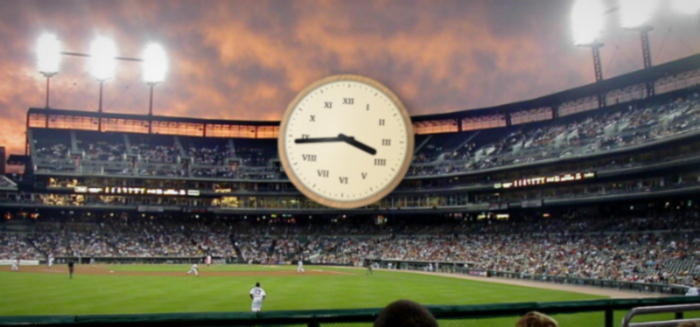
**3:44**
